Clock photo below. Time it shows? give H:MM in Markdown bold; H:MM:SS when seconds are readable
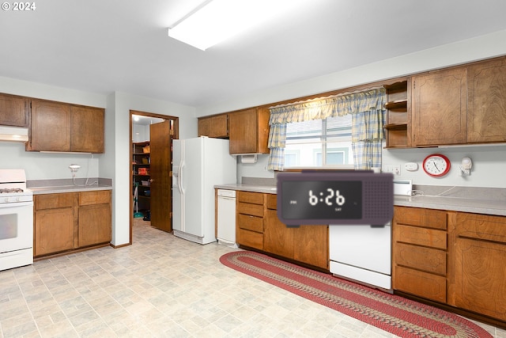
**6:26**
